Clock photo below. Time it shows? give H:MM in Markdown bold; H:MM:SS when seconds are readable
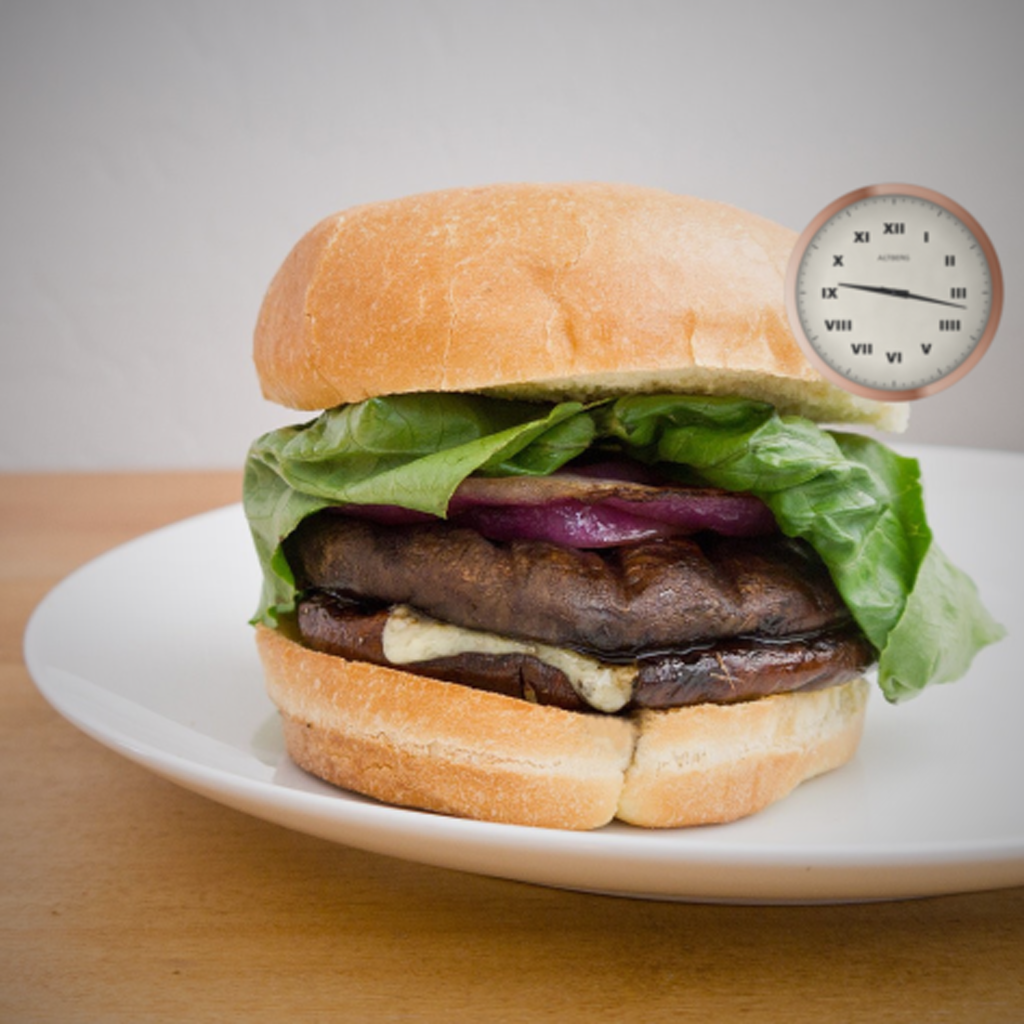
**9:17**
